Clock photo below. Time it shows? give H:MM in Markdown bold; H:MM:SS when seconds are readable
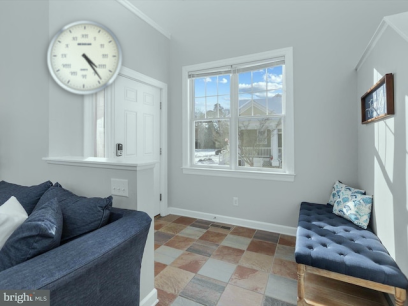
**4:24**
